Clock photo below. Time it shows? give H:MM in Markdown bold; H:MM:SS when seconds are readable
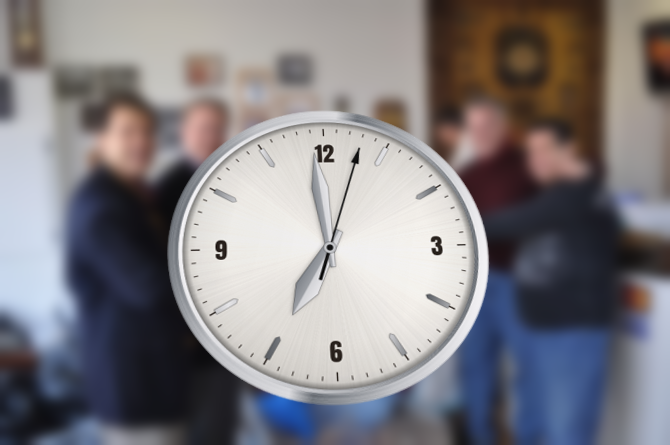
**6:59:03**
